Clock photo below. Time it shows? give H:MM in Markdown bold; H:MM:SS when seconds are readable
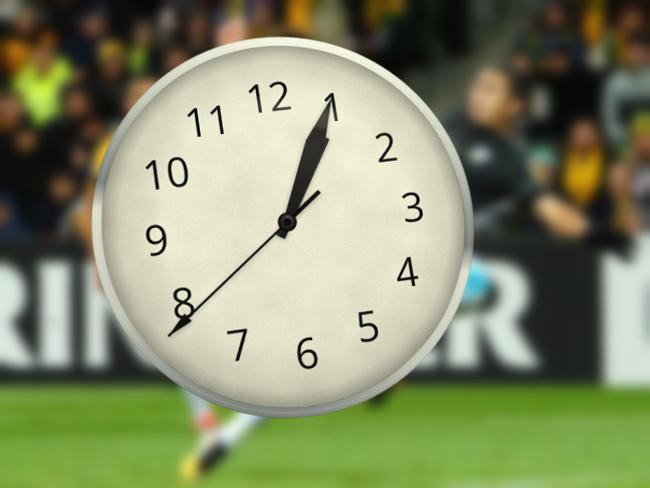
**1:04:39**
